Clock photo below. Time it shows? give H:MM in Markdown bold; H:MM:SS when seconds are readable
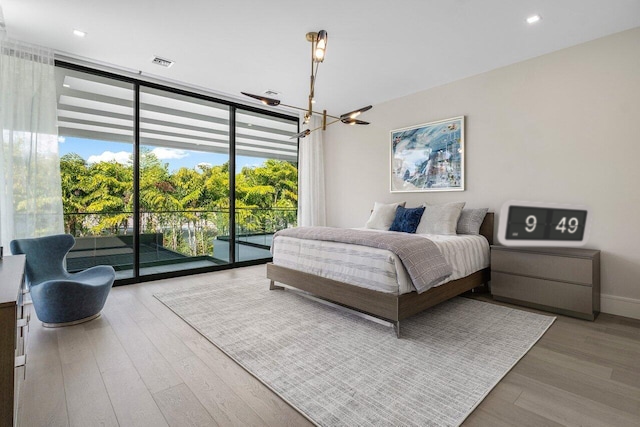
**9:49**
